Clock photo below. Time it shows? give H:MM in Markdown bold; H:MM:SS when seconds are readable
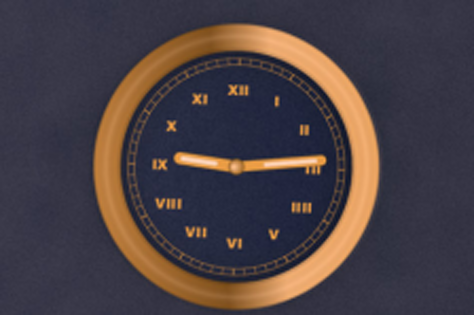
**9:14**
